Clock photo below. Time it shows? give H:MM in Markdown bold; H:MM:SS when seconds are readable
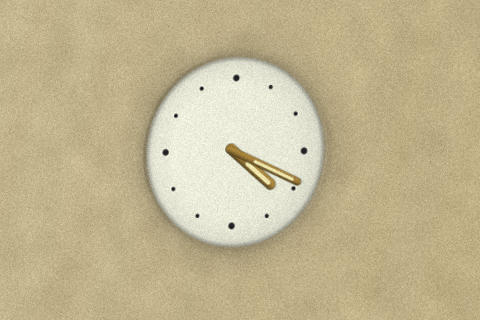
**4:19**
